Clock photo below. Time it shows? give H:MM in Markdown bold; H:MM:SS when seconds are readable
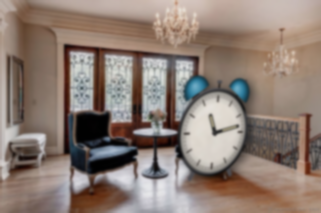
**11:13**
